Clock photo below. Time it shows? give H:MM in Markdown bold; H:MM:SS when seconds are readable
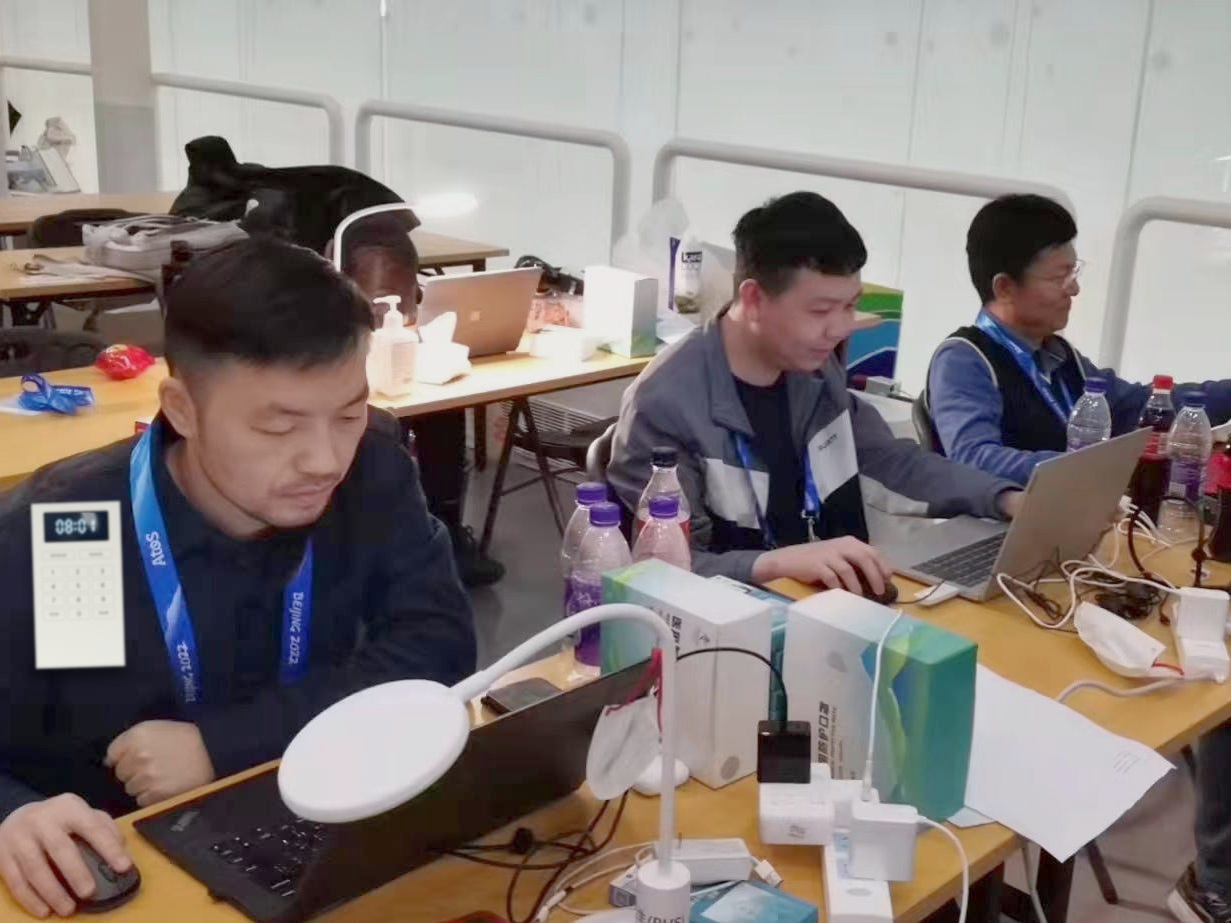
**8:01**
